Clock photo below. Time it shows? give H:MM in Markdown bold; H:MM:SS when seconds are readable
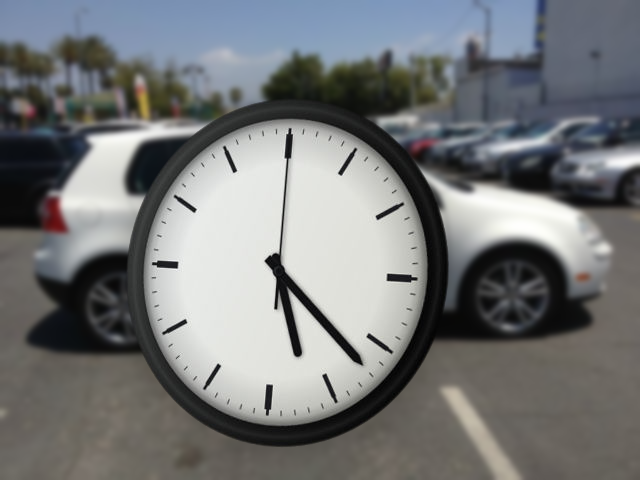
**5:22:00**
